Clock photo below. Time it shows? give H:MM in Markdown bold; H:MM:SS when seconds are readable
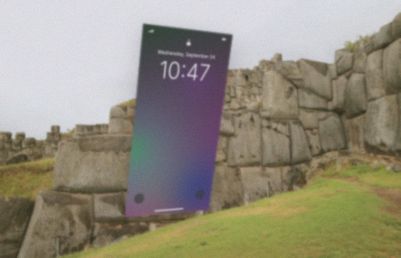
**10:47**
